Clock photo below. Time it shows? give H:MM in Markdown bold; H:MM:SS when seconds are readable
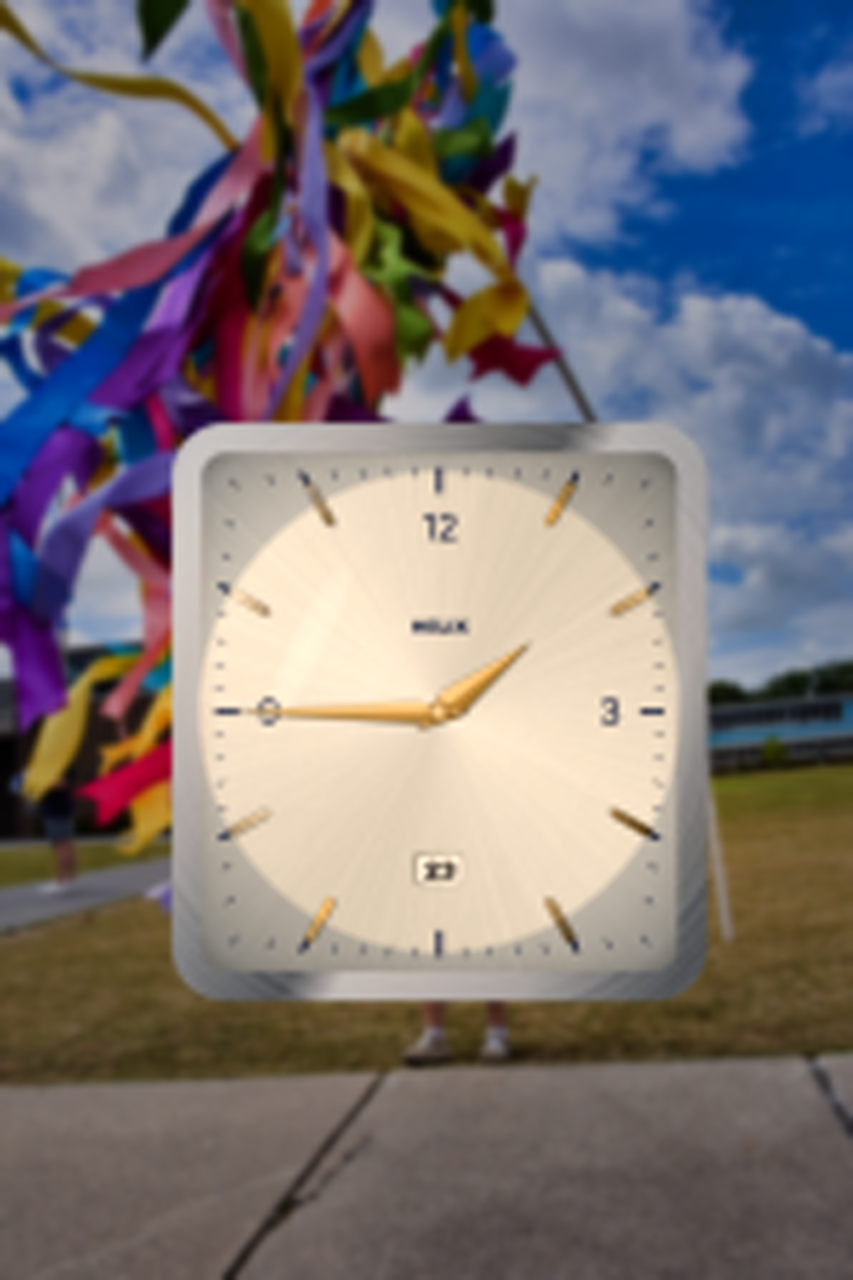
**1:45**
